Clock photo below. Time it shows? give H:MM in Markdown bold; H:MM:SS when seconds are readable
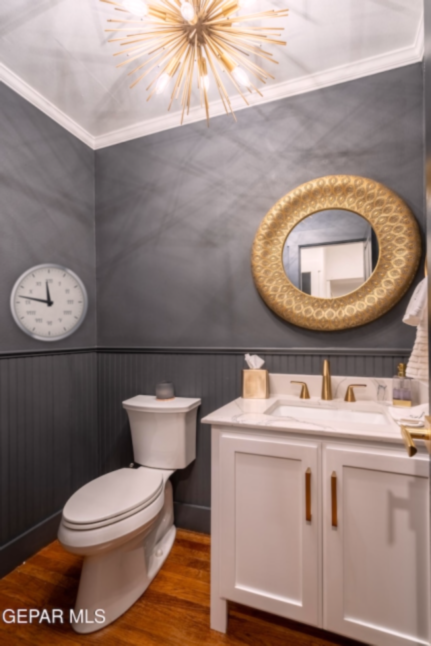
**11:47**
